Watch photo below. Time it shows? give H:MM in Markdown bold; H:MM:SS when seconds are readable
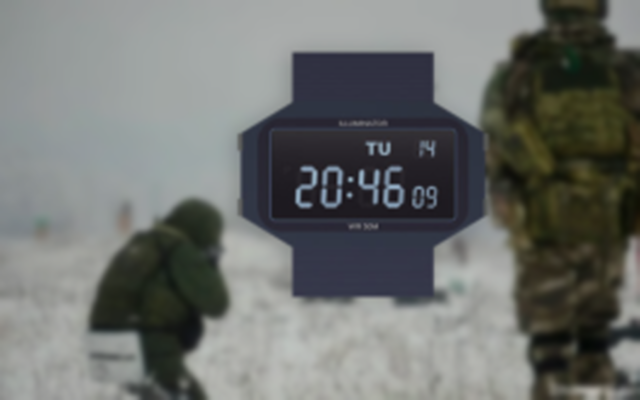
**20:46:09**
